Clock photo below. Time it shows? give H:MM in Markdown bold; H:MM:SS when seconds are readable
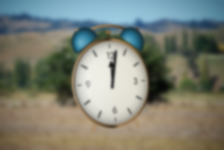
**12:02**
